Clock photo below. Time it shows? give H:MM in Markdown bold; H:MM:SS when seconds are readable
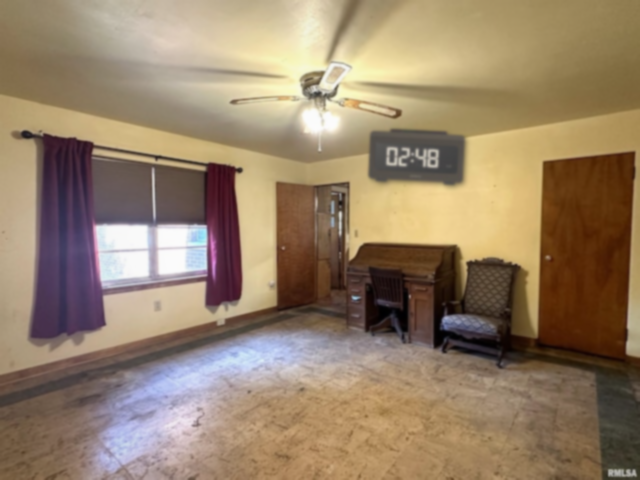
**2:48**
